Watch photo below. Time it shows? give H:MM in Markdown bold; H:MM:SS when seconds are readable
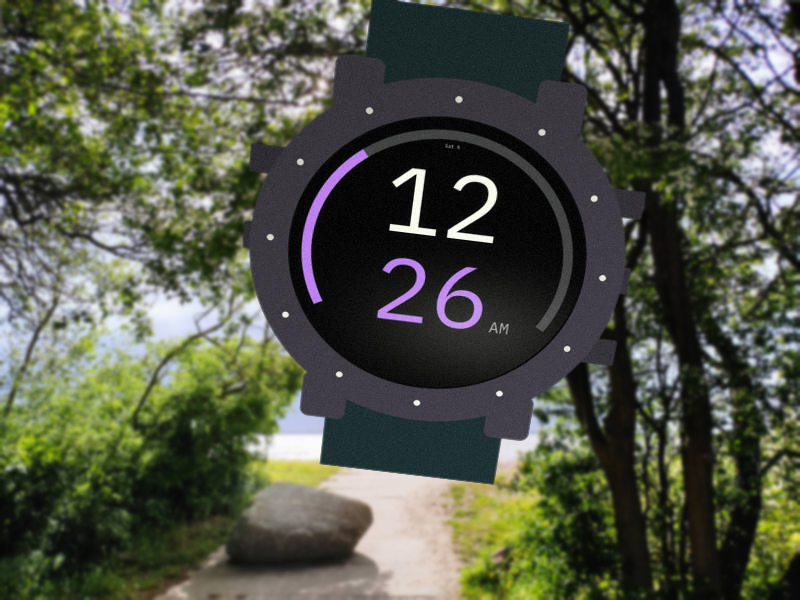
**12:26**
